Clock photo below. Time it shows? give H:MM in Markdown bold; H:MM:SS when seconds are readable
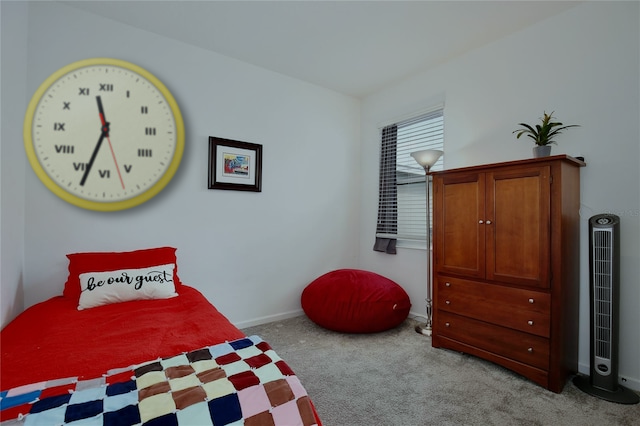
**11:33:27**
